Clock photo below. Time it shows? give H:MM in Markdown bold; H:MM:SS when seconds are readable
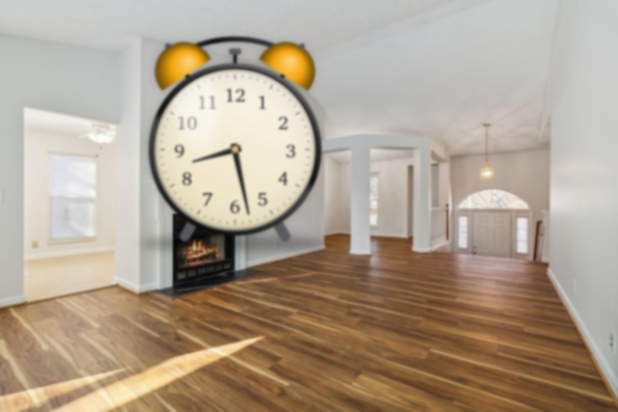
**8:28**
